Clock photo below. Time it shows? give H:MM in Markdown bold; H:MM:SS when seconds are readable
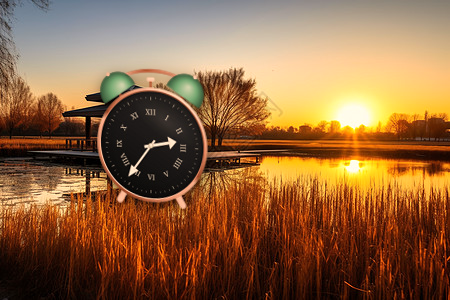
**2:36**
